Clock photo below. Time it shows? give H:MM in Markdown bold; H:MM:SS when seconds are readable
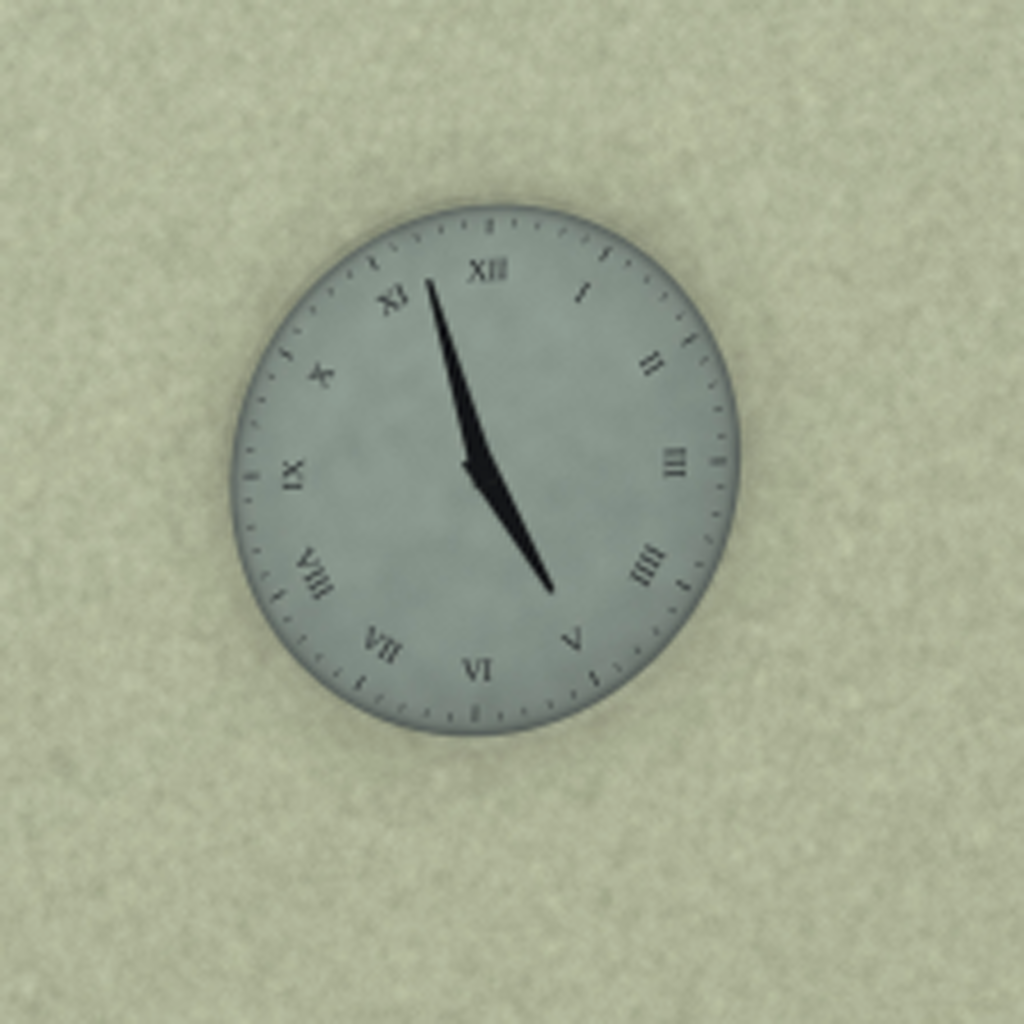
**4:57**
